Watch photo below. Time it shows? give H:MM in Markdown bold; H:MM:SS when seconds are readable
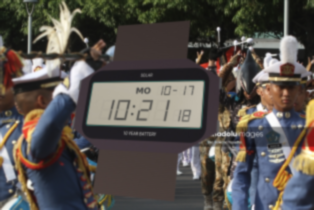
**10:21:18**
